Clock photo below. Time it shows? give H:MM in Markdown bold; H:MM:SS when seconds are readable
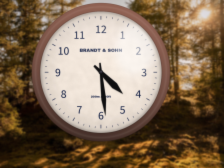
**4:29**
